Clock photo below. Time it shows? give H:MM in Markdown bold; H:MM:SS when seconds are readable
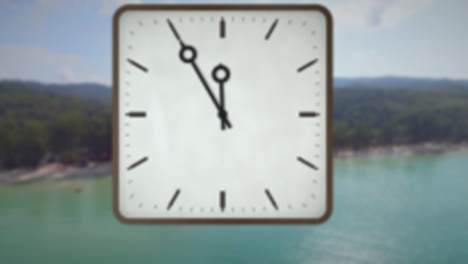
**11:55**
